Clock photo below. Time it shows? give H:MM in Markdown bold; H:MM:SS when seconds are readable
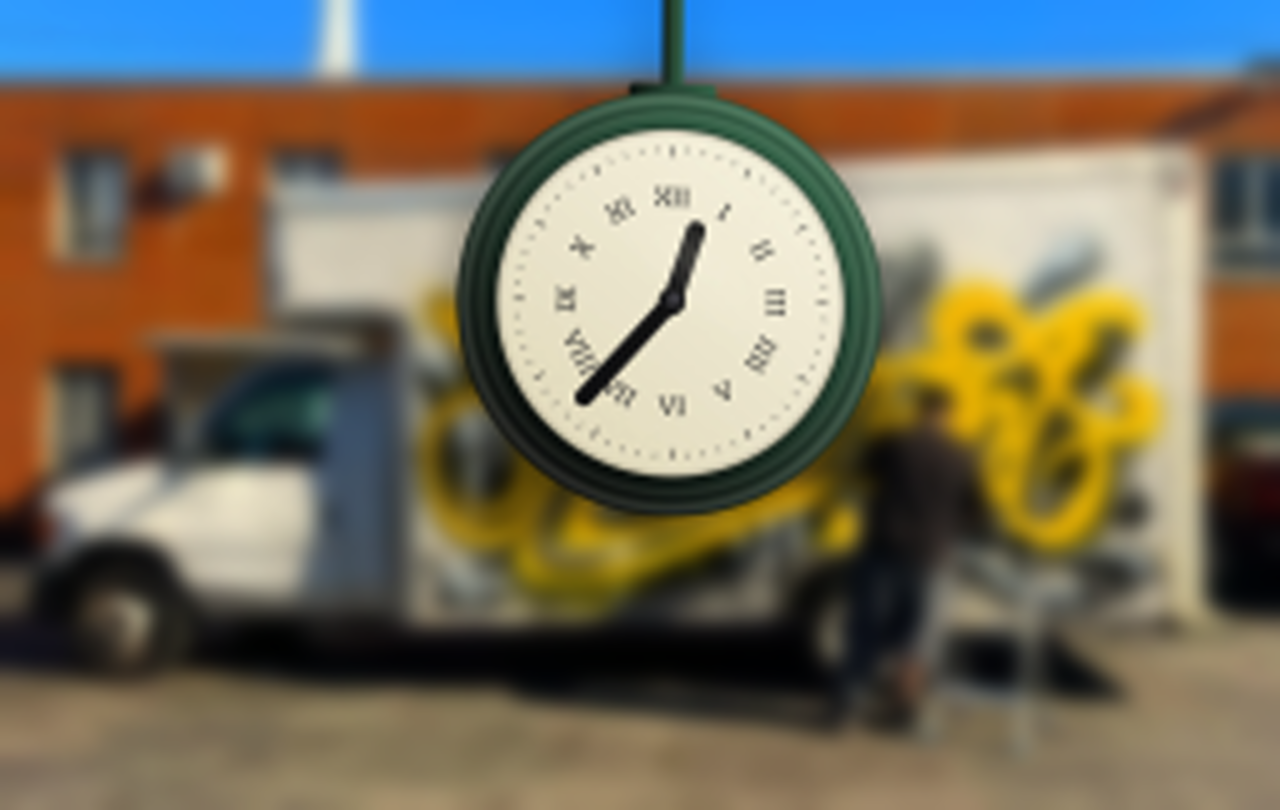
**12:37**
